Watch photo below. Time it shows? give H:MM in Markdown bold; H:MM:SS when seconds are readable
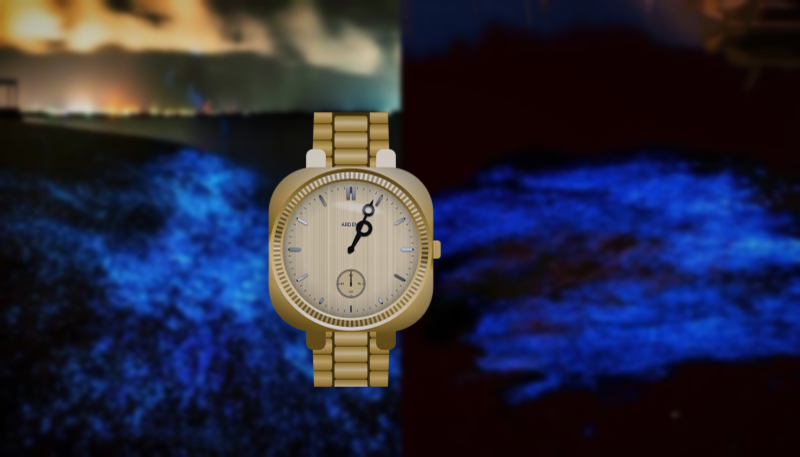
**1:04**
